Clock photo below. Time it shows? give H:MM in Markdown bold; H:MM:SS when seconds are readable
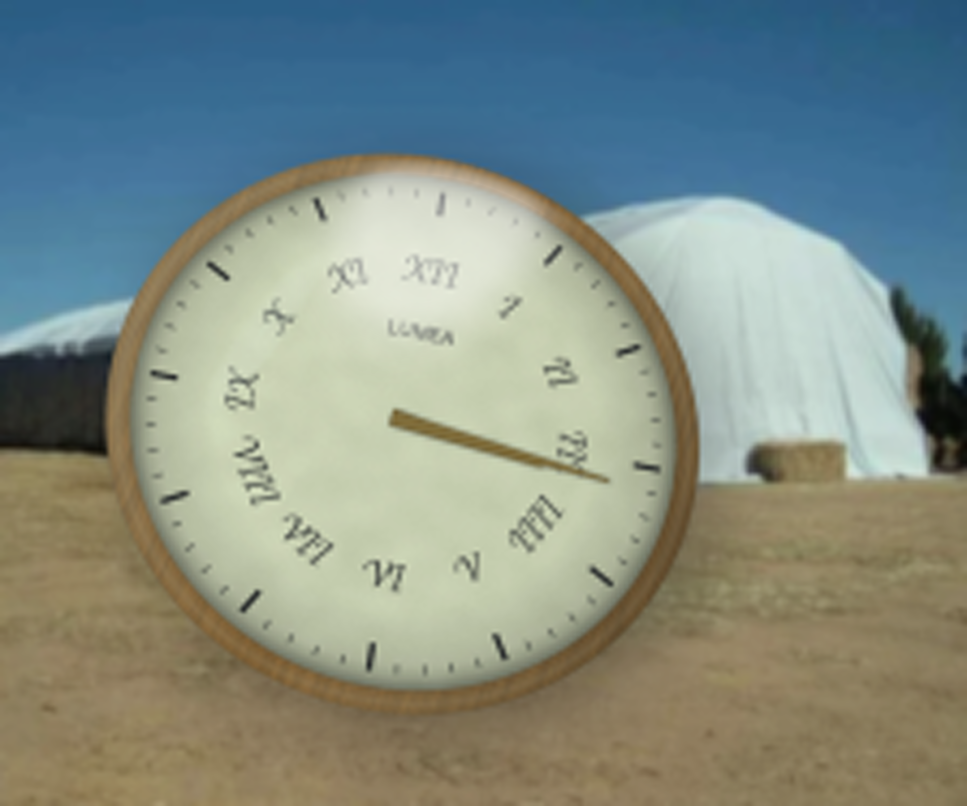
**3:16**
